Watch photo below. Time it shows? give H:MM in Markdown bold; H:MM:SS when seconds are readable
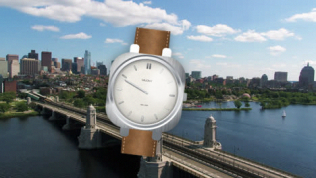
**9:49**
